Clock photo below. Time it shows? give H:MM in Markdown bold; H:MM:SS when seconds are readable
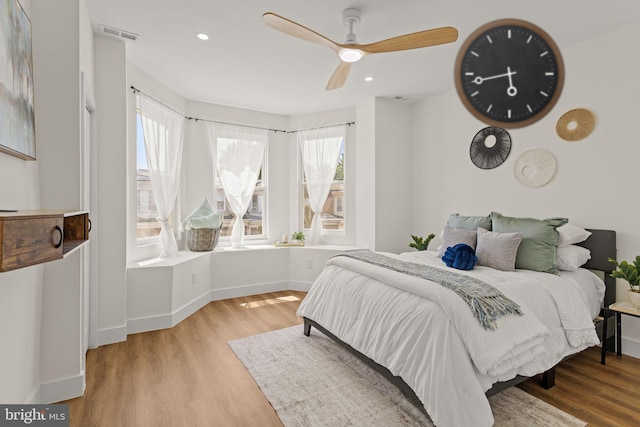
**5:43**
